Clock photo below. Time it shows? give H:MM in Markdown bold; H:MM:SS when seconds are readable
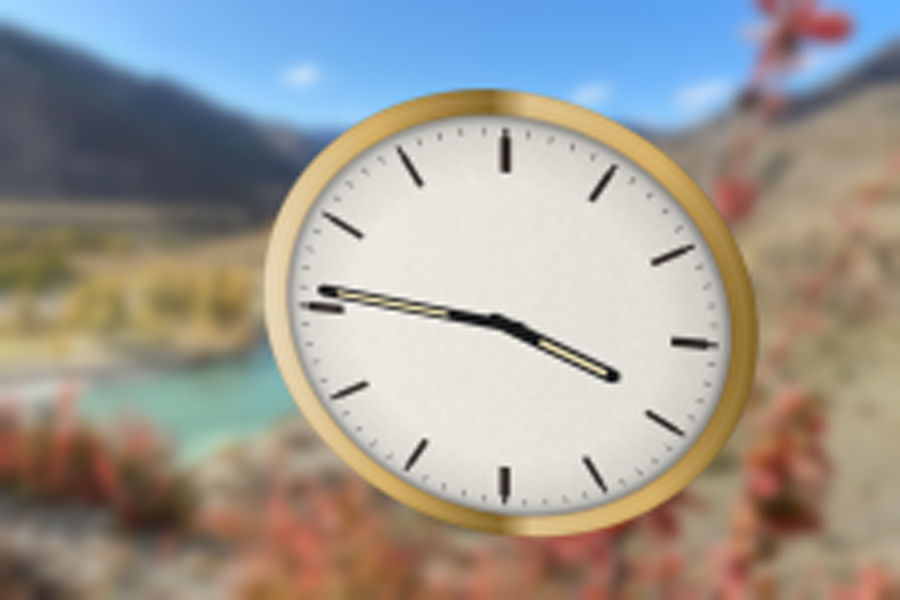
**3:46**
